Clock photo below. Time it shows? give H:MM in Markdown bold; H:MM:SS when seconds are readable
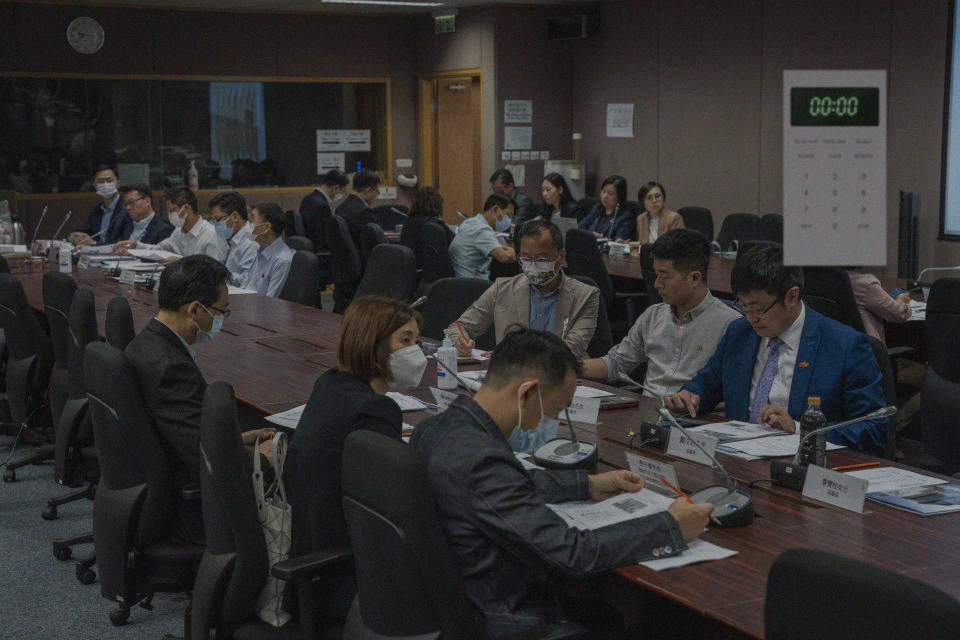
**0:00**
